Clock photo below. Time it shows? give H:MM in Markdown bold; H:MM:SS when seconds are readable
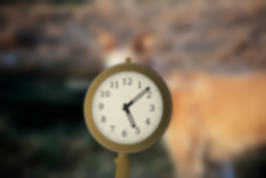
**5:08**
